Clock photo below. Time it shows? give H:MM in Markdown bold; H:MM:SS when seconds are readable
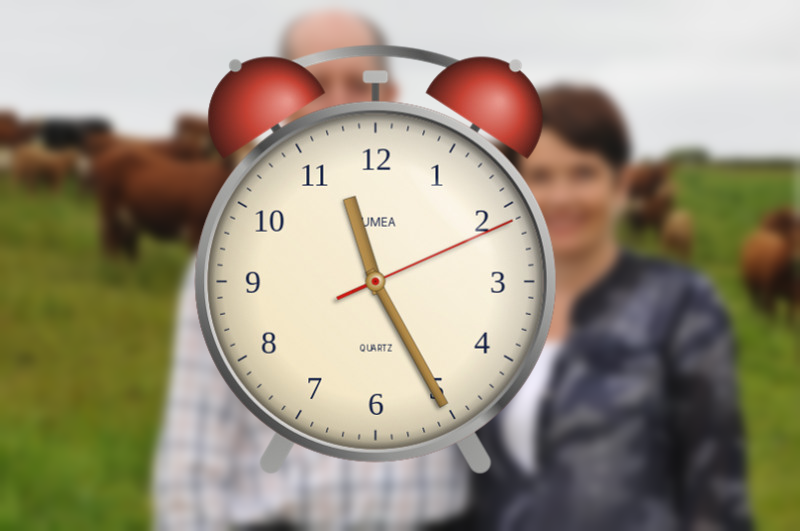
**11:25:11**
